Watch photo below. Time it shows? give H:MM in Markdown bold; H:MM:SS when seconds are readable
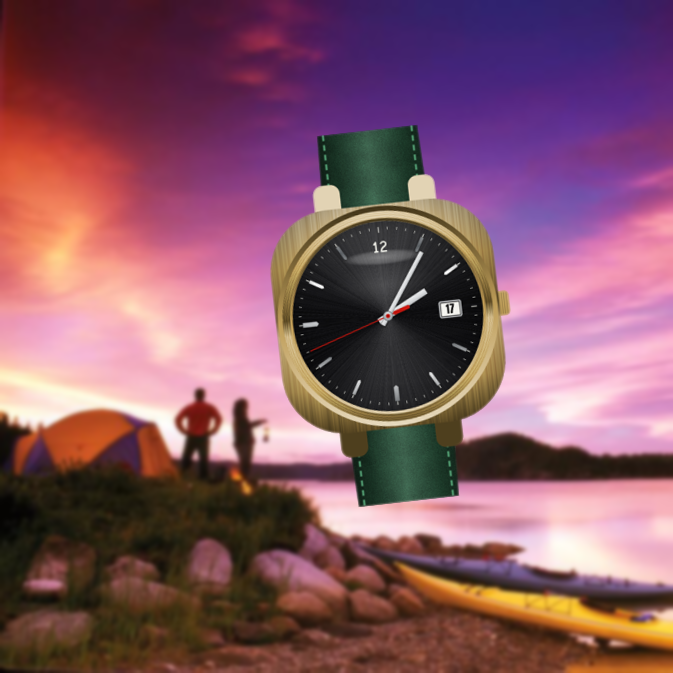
**2:05:42**
